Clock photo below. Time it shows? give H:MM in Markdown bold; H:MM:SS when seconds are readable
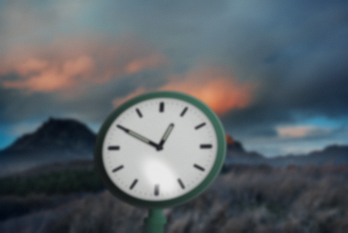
**12:50**
